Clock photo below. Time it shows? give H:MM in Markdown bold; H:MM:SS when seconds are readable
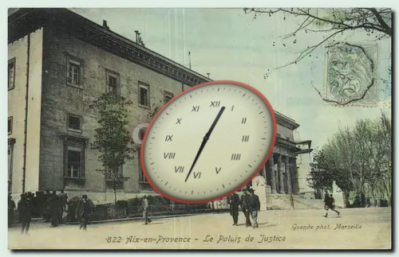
**12:32**
